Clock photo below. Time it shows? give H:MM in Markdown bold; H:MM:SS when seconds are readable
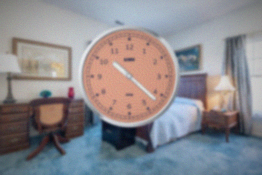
**10:22**
